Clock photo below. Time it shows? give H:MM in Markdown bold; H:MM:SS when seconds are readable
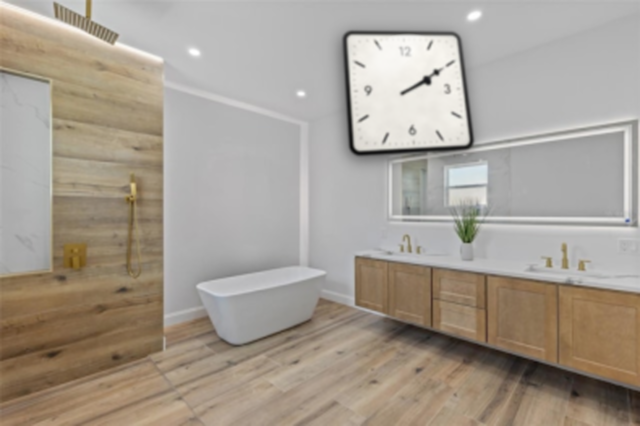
**2:10**
